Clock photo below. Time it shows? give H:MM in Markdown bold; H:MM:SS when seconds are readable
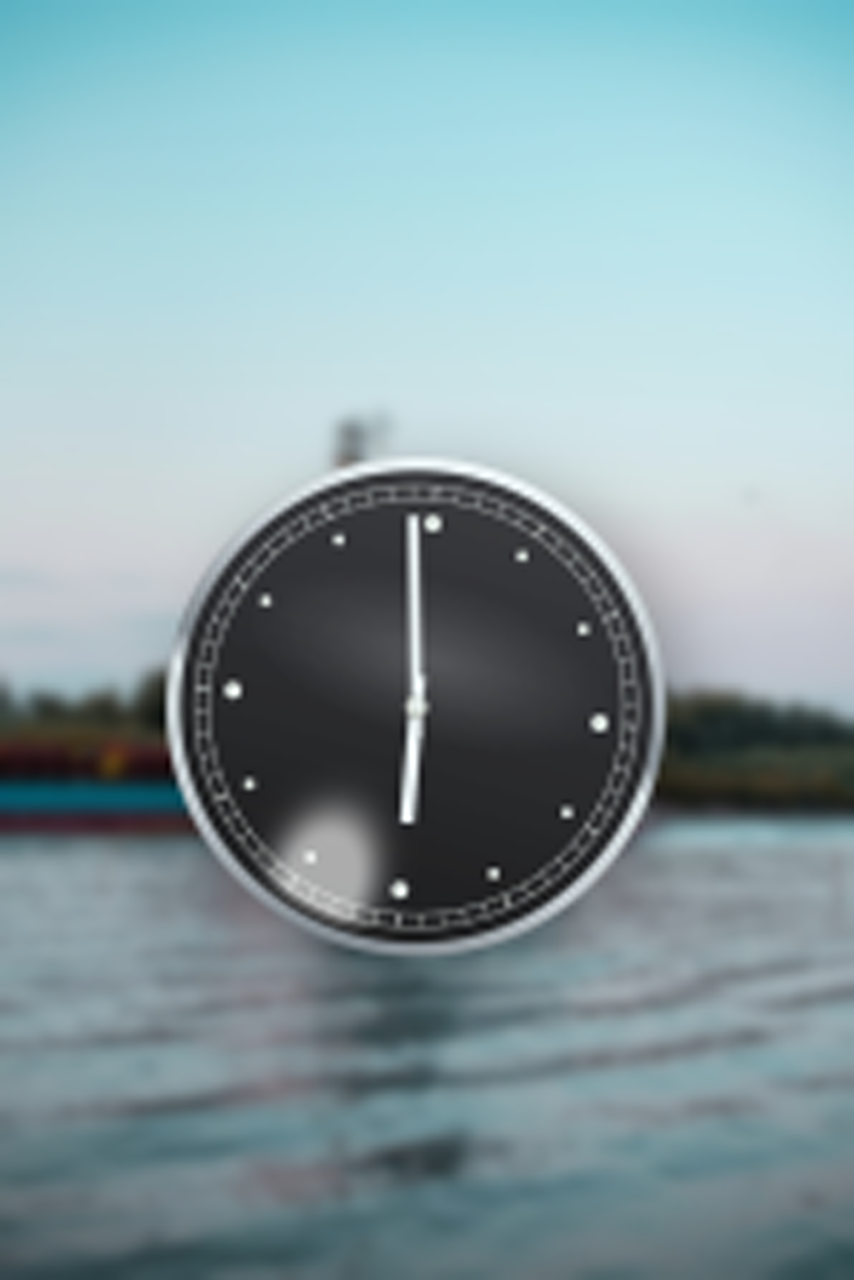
**5:59**
